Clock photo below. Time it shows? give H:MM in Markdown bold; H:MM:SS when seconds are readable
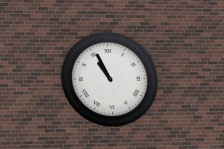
**10:56**
